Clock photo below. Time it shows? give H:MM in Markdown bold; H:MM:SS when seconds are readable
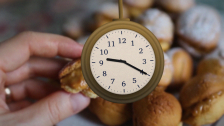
**9:20**
